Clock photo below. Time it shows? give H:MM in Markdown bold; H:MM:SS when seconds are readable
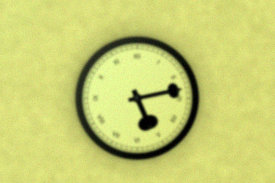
**5:13**
